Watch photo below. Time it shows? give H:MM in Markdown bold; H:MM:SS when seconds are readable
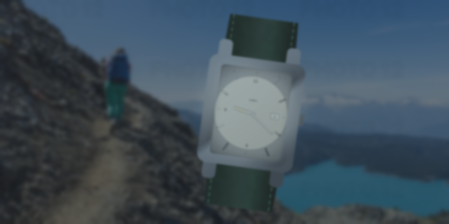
**9:21**
